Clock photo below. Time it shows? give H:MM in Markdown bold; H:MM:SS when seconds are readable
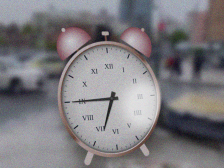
**6:45**
